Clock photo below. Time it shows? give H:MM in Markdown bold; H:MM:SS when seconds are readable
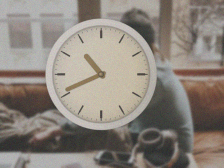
**10:41**
